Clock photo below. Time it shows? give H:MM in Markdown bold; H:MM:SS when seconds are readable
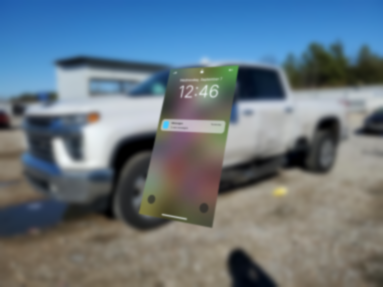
**12:46**
